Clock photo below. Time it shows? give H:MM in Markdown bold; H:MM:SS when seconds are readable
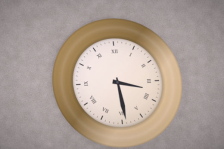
**3:29**
